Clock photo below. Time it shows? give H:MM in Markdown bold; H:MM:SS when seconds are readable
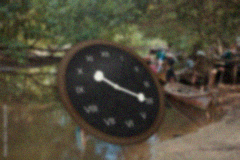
**10:20**
